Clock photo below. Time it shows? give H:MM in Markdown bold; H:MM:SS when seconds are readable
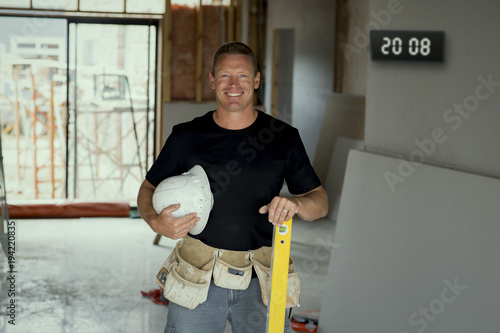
**20:08**
